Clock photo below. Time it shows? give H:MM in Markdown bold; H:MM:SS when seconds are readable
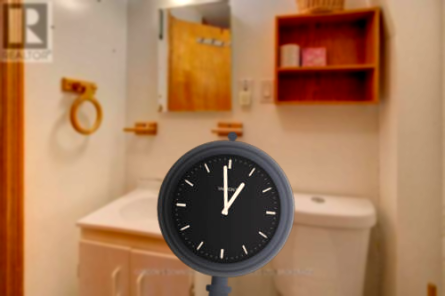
**12:59**
